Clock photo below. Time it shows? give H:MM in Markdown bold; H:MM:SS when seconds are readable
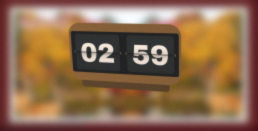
**2:59**
